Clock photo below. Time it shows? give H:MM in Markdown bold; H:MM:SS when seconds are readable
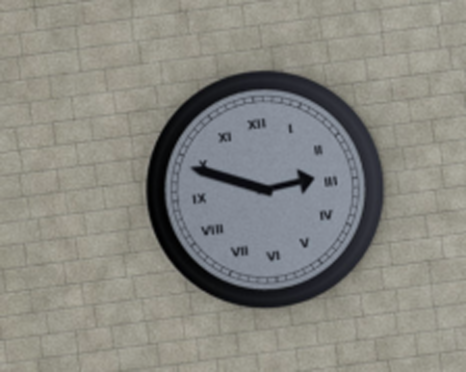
**2:49**
